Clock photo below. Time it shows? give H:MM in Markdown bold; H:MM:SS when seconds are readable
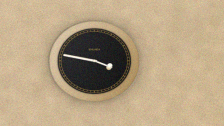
**3:47**
